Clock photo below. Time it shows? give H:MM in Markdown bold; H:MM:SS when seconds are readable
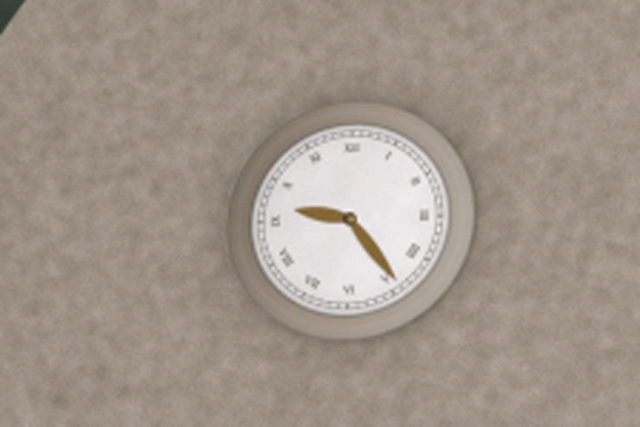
**9:24**
